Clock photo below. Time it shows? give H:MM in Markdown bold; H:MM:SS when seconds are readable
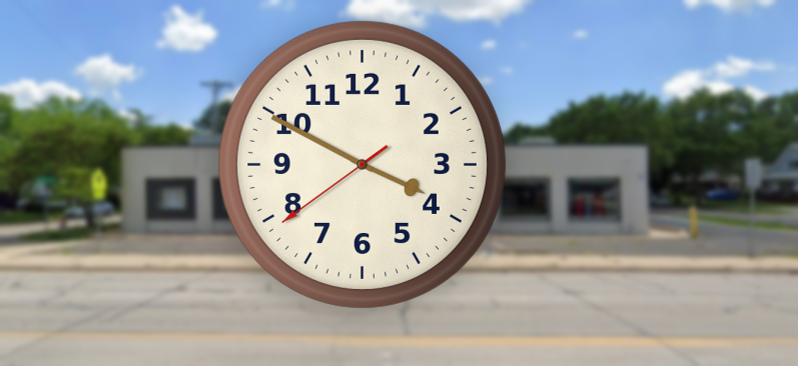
**3:49:39**
